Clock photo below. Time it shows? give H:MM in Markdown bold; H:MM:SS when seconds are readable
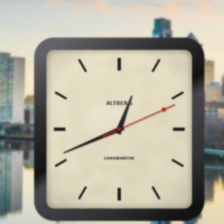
**12:41:11**
